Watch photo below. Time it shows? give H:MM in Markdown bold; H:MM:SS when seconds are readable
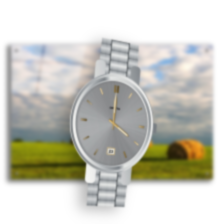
**4:00**
